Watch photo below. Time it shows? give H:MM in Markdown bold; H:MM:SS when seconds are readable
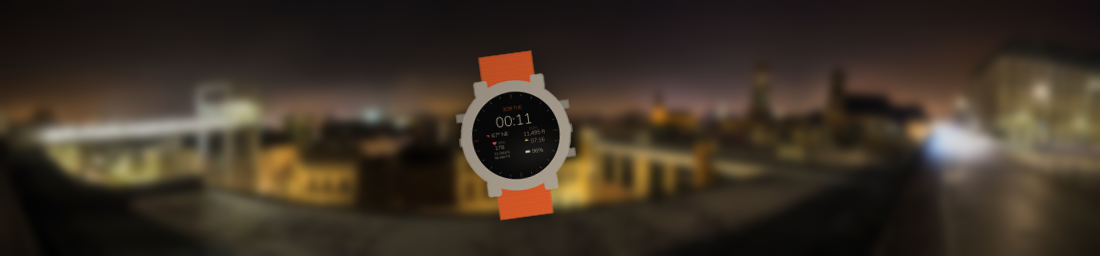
**0:11**
